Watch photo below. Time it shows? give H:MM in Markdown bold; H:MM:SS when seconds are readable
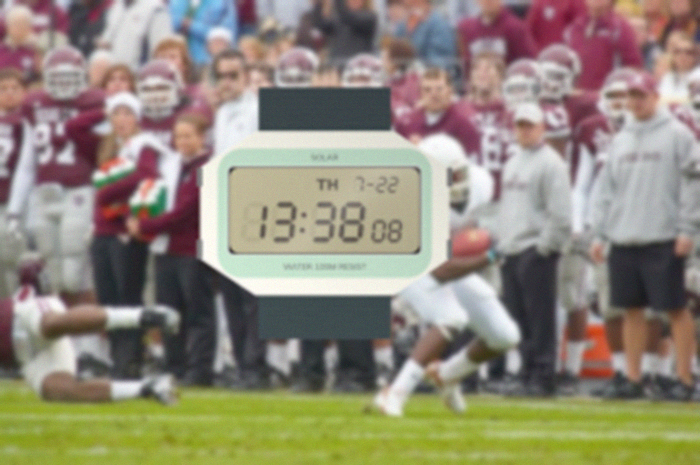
**13:38:08**
